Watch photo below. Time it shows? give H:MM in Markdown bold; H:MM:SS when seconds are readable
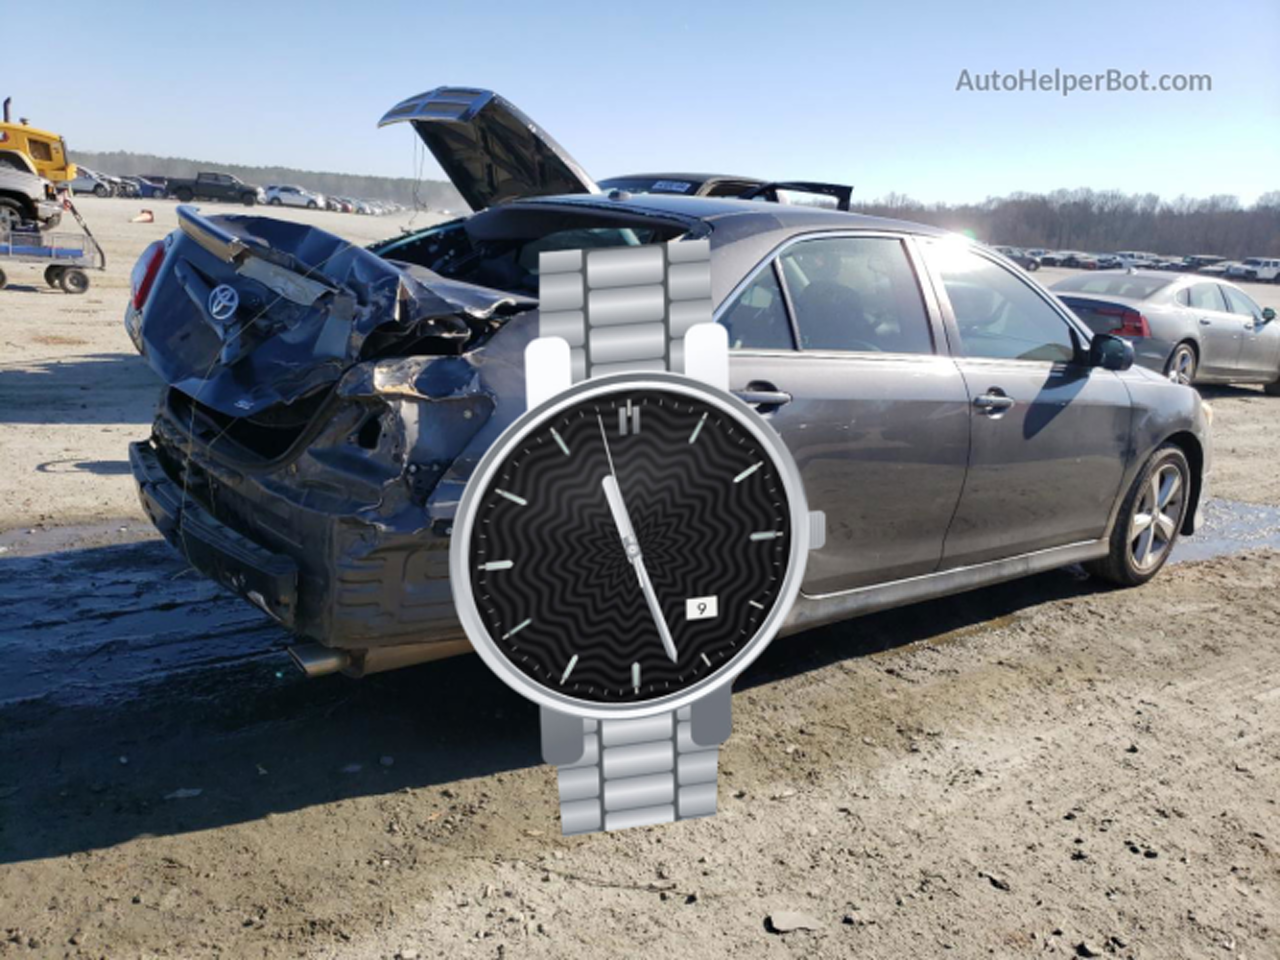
**11:26:58**
